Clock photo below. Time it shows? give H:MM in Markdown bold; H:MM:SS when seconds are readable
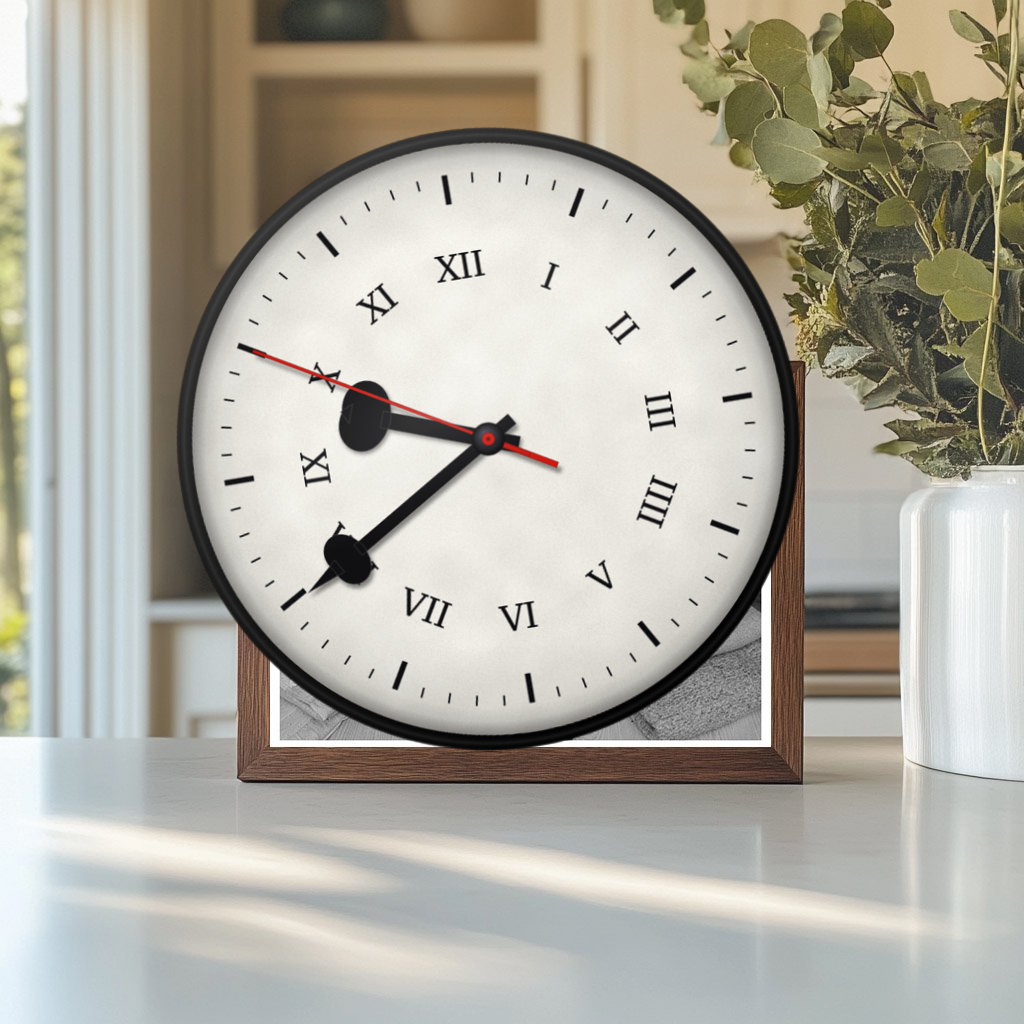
**9:39:50**
